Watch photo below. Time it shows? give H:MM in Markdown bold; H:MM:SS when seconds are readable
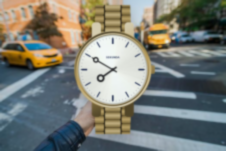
**7:50**
